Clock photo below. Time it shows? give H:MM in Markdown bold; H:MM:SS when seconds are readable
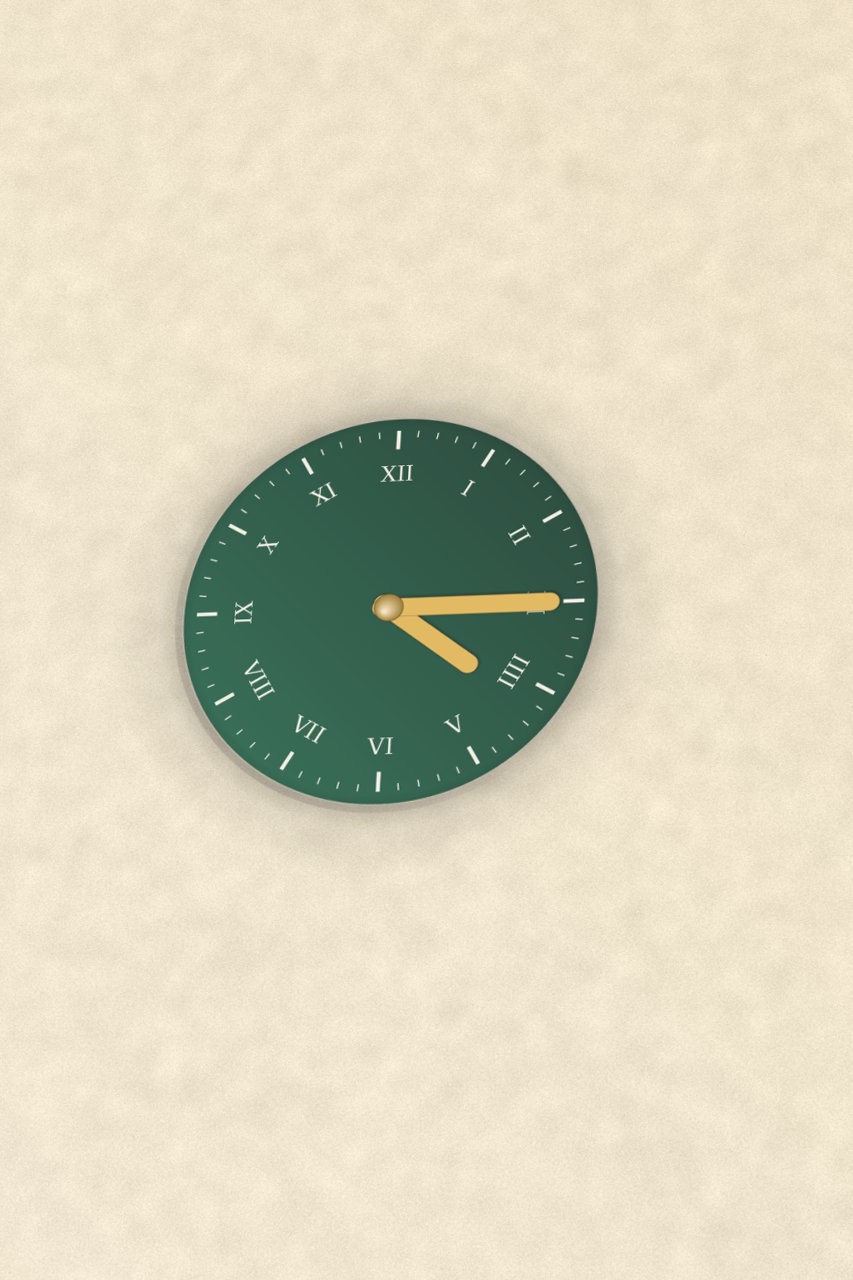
**4:15**
